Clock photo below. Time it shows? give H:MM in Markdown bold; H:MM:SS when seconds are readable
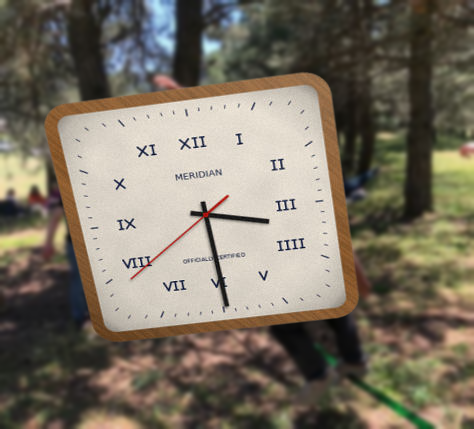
**3:29:39**
